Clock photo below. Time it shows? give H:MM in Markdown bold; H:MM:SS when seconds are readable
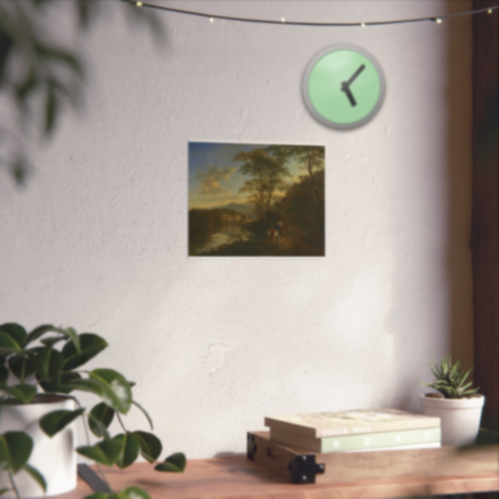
**5:07**
